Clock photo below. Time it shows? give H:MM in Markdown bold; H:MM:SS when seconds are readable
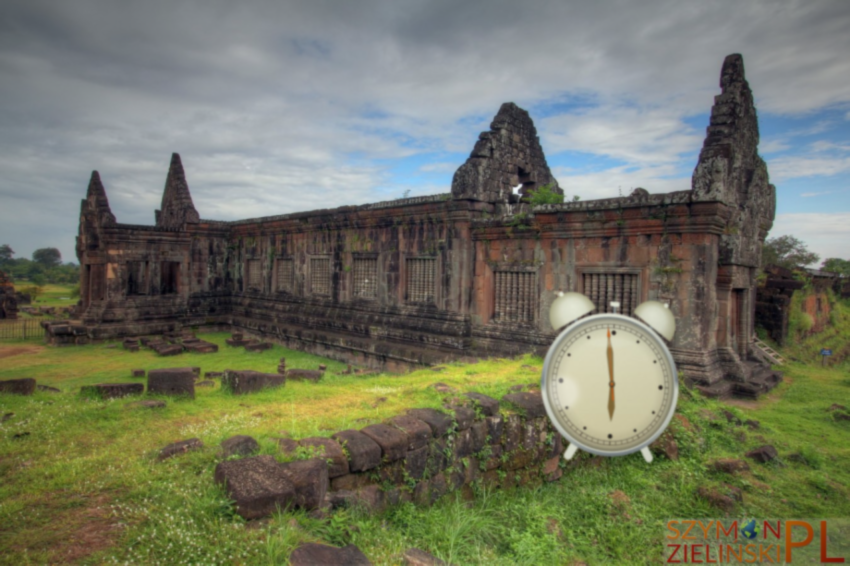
**5:58:59**
